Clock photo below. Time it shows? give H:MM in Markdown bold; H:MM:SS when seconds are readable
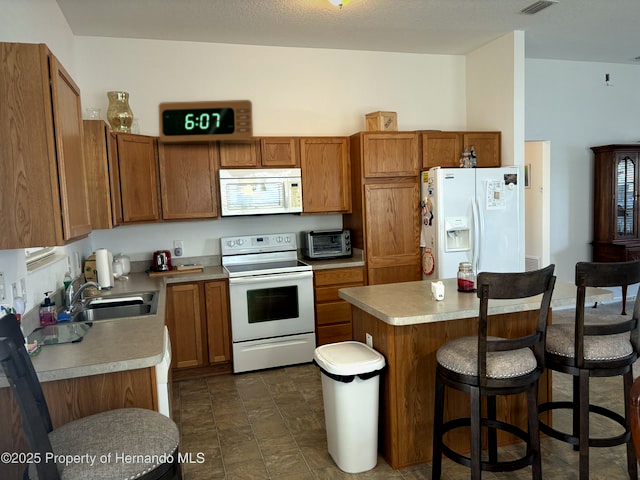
**6:07**
